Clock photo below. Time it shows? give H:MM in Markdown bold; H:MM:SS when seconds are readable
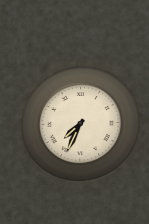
**7:34**
